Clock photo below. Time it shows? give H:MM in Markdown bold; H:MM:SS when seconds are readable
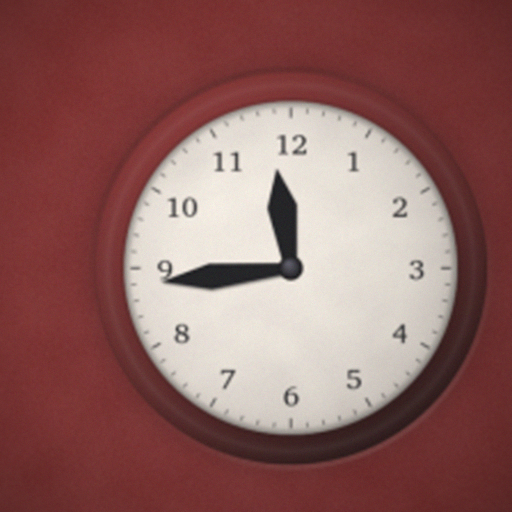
**11:44**
